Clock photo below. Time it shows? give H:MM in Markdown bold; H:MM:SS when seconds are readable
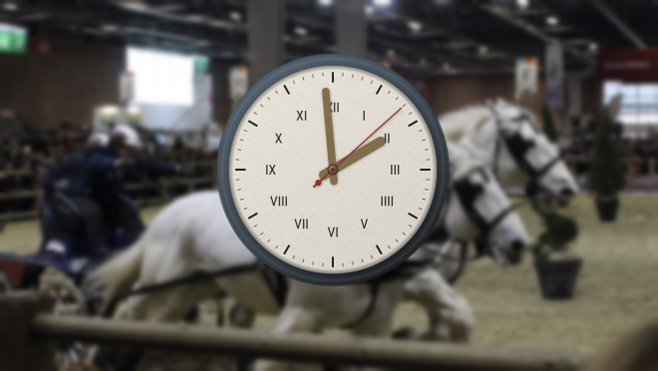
**1:59:08**
